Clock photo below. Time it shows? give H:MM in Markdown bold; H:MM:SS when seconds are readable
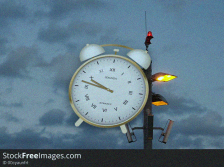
**9:47**
